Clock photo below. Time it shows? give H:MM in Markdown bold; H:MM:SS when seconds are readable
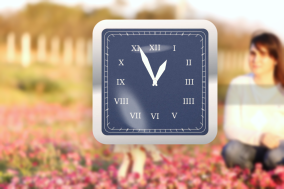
**12:56**
